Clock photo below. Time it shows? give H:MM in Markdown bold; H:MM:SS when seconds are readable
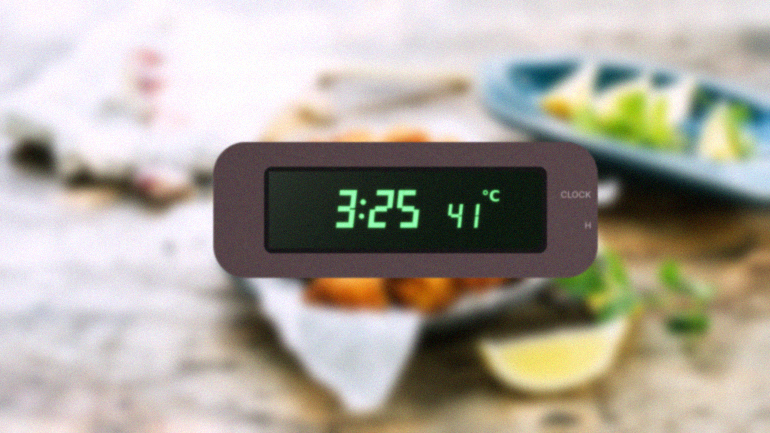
**3:25**
